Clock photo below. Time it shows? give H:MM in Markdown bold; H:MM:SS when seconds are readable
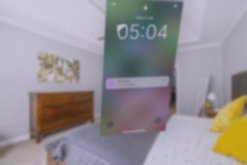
**5:04**
